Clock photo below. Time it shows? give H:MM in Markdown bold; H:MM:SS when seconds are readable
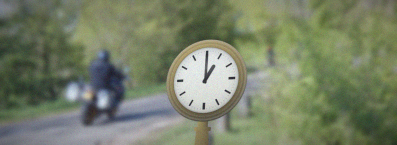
**1:00**
